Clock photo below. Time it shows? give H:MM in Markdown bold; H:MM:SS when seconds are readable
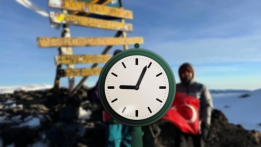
**9:04**
